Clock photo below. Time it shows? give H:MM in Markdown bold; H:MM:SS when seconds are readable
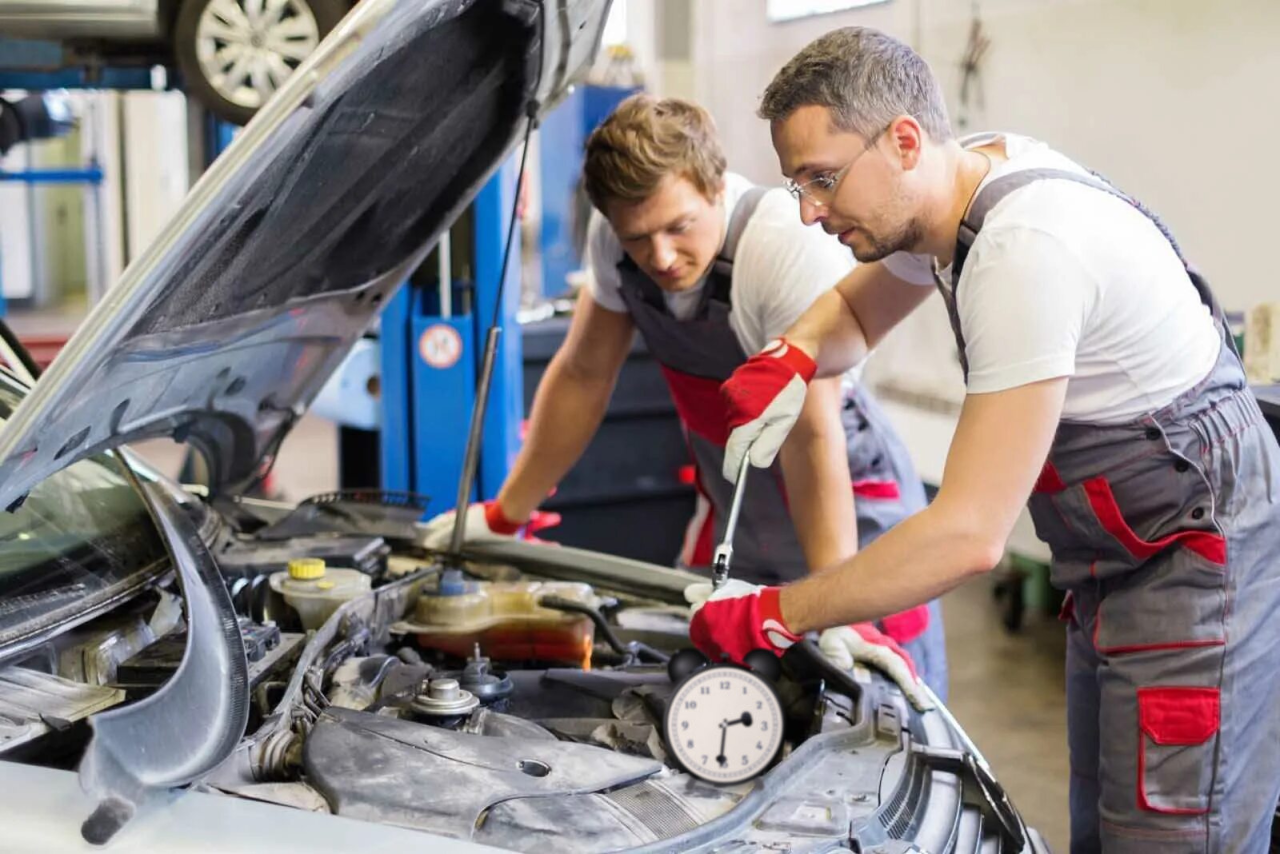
**2:31**
